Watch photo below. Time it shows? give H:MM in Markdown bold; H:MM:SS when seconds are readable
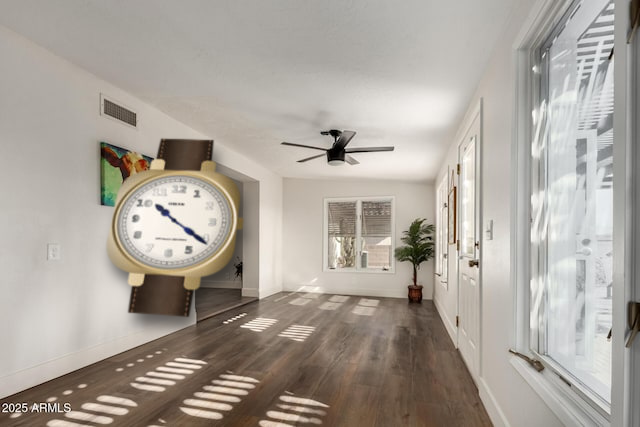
**10:21**
